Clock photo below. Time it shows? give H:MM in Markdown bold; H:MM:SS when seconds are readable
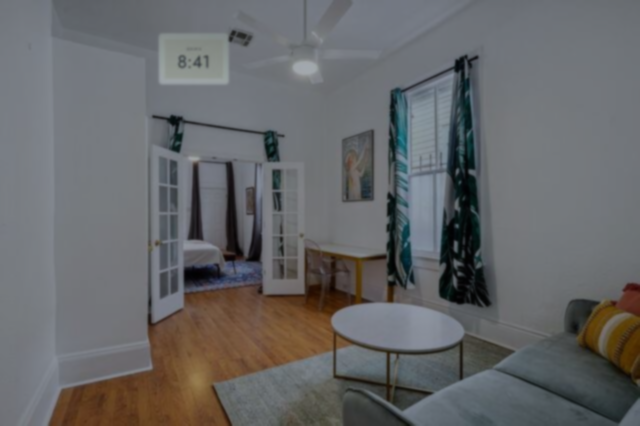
**8:41**
